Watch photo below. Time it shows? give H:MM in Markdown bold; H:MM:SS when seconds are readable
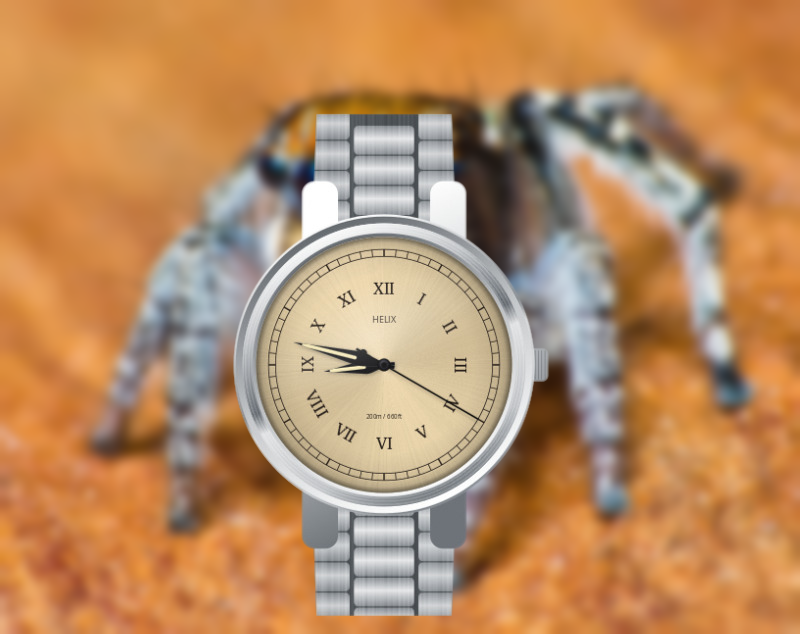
**8:47:20**
